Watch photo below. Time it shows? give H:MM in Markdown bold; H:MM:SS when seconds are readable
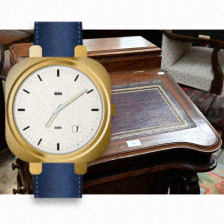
**7:09**
